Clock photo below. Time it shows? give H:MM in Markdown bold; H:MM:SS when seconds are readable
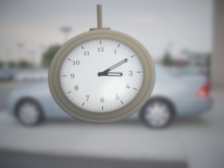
**3:10**
